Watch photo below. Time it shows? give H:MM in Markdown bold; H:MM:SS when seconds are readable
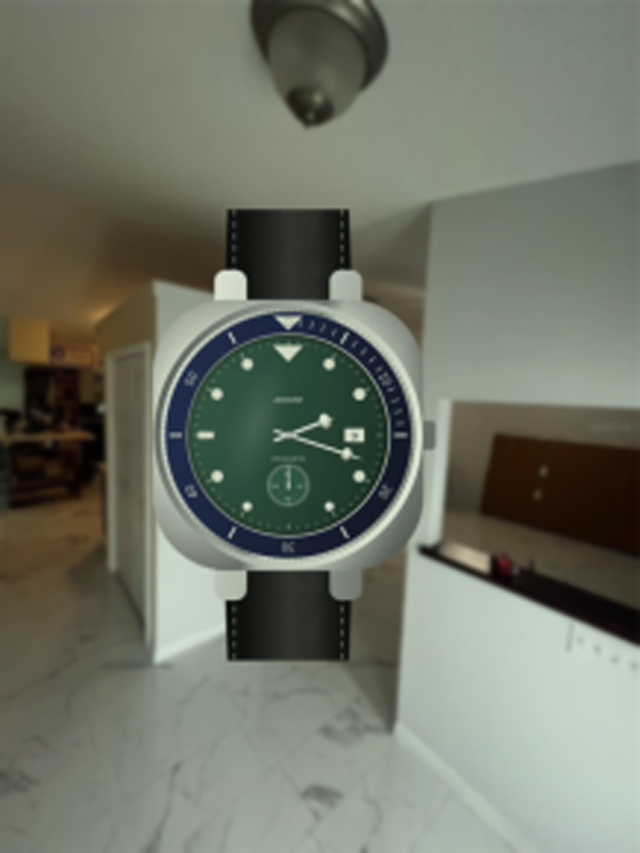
**2:18**
